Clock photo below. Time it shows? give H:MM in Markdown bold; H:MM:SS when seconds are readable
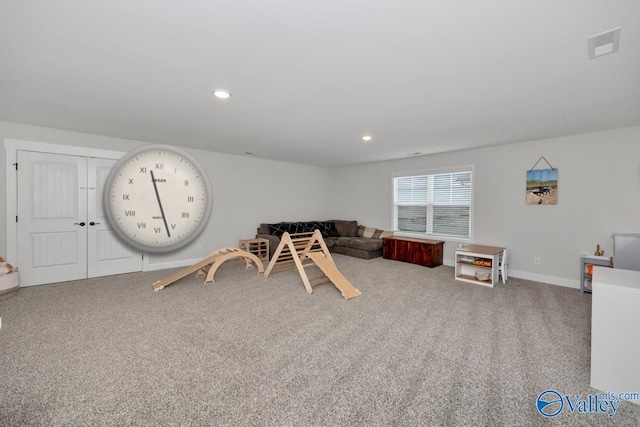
**11:27**
